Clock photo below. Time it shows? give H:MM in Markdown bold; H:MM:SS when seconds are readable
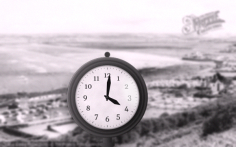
**4:01**
